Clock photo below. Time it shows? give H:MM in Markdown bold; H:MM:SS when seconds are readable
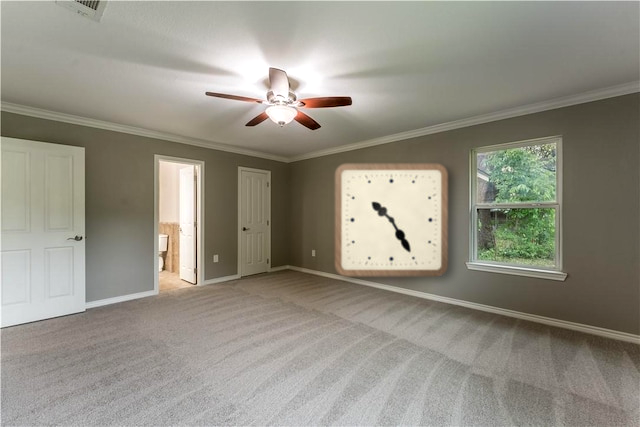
**10:25**
